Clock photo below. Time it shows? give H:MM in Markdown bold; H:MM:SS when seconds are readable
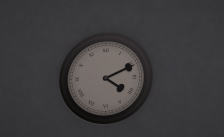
**4:11**
